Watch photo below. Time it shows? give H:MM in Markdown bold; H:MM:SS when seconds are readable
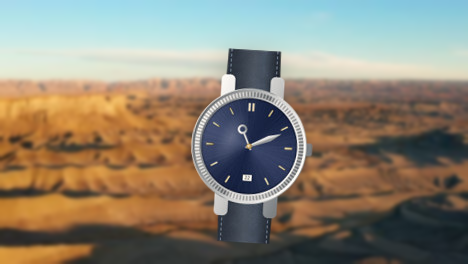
**11:11**
